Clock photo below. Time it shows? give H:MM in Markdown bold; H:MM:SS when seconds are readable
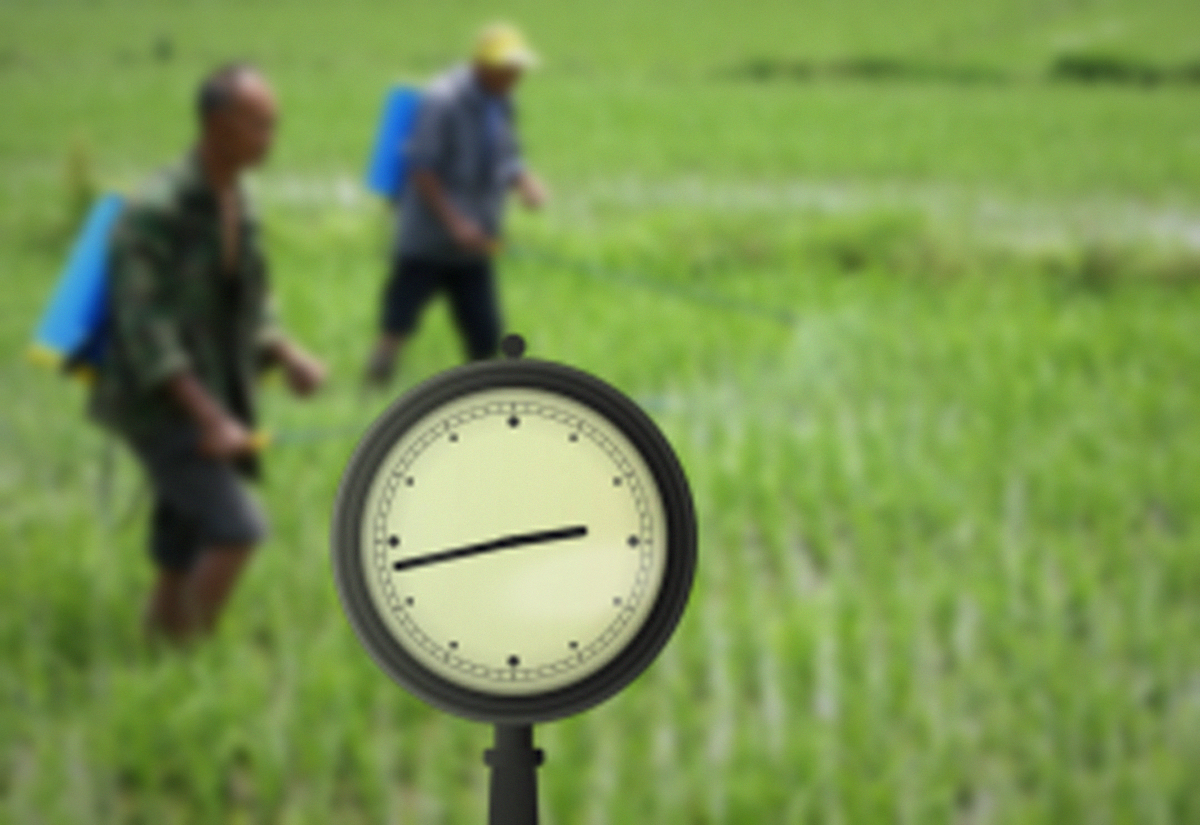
**2:43**
